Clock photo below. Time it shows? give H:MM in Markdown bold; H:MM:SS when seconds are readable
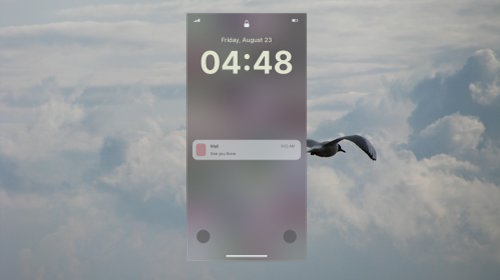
**4:48**
